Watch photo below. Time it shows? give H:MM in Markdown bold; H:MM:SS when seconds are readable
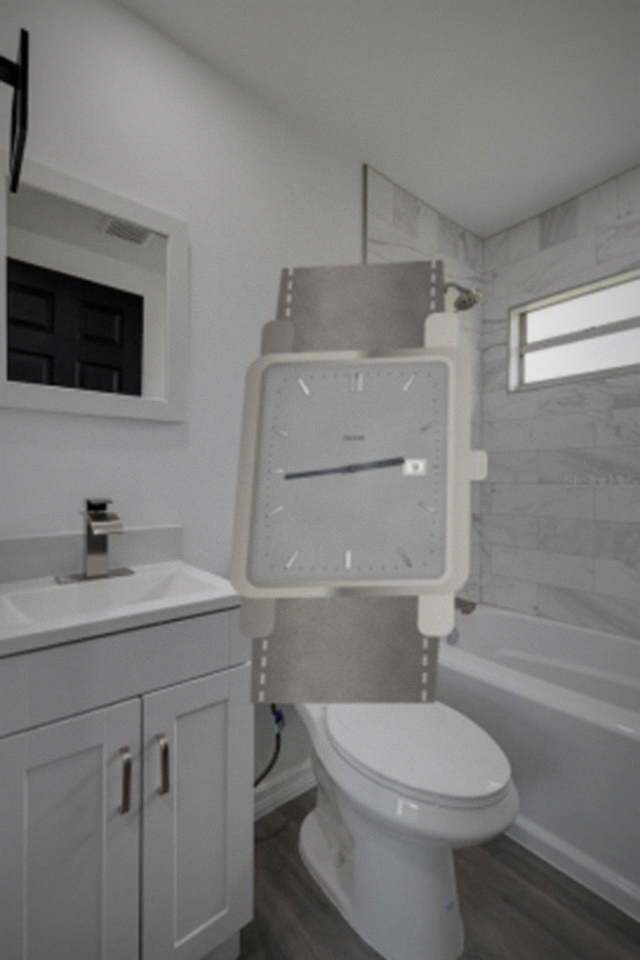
**2:44**
